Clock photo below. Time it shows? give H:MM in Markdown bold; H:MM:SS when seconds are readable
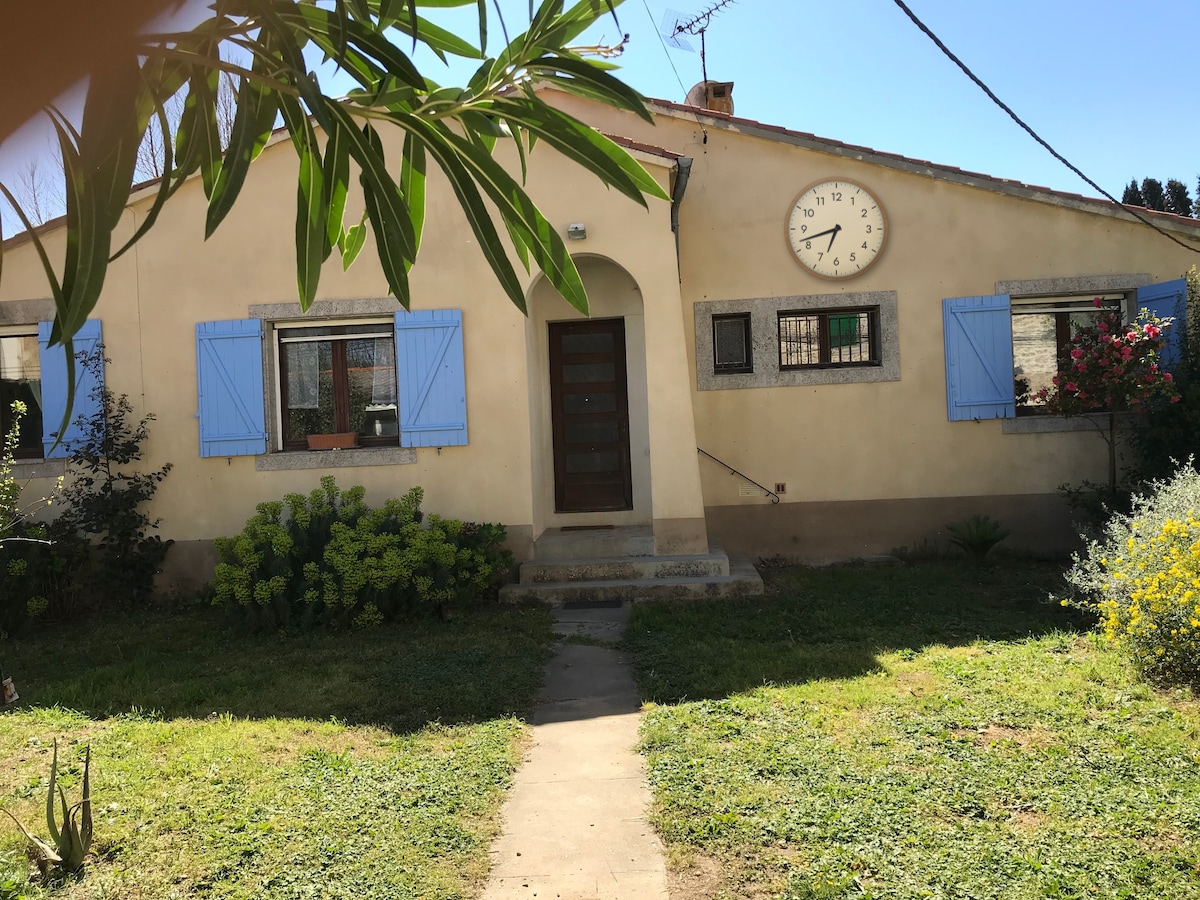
**6:42**
